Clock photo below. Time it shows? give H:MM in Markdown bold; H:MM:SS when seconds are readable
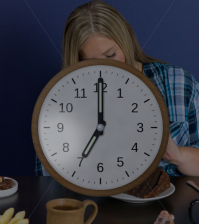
**7:00**
